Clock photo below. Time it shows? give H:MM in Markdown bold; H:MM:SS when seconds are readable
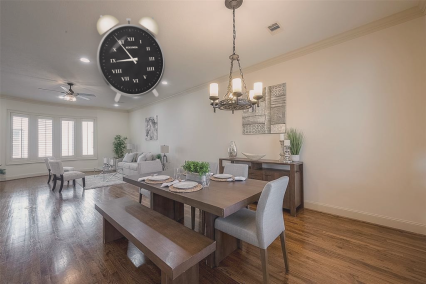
**8:54**
